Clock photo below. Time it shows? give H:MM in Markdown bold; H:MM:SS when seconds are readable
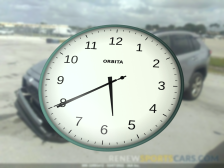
**5:39:40**
